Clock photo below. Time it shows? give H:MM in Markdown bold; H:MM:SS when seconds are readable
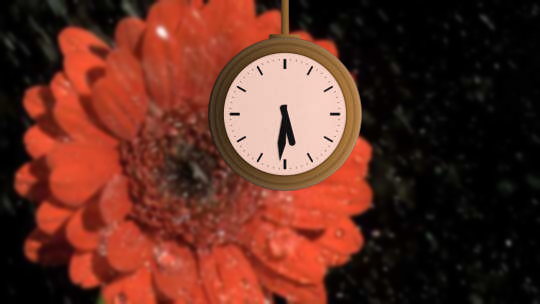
**5:31**
